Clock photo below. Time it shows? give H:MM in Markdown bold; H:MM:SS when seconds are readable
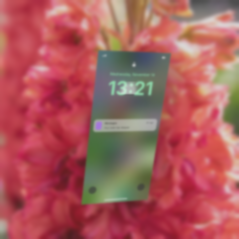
**13:21**
